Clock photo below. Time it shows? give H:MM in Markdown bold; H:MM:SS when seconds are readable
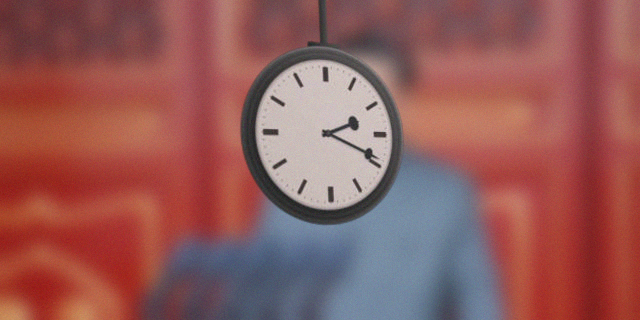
**2:19**
